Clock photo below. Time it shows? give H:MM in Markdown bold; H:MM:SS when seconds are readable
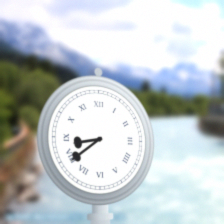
**8:39**
